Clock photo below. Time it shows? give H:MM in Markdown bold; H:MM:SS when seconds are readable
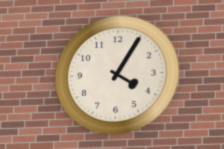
**4:05**
